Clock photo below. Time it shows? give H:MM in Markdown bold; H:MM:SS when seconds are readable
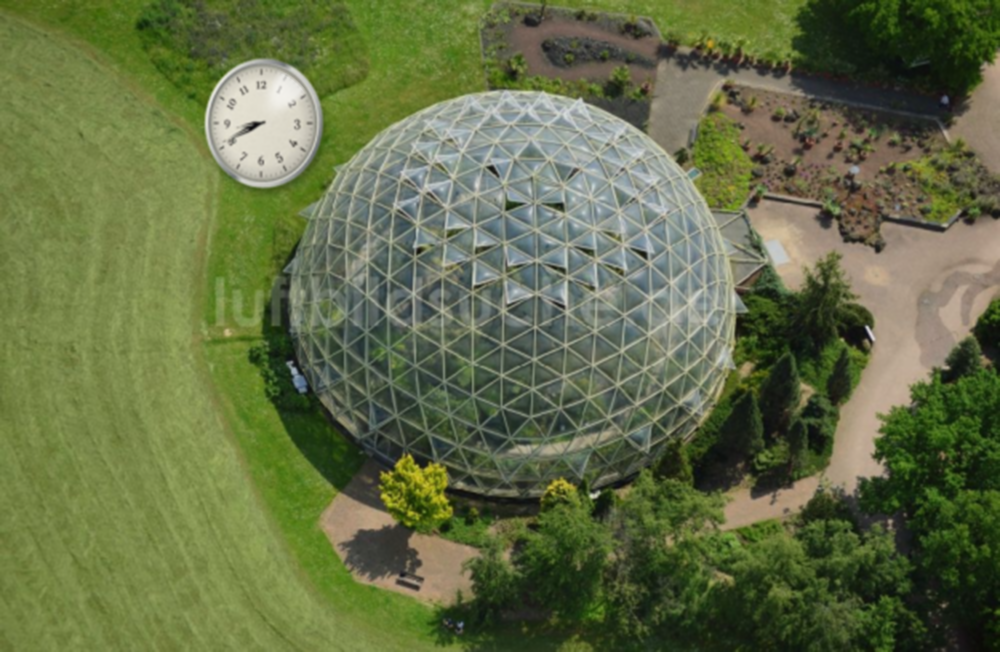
**8:41**
